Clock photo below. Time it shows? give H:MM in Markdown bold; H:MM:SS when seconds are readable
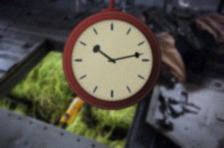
**10:13**
